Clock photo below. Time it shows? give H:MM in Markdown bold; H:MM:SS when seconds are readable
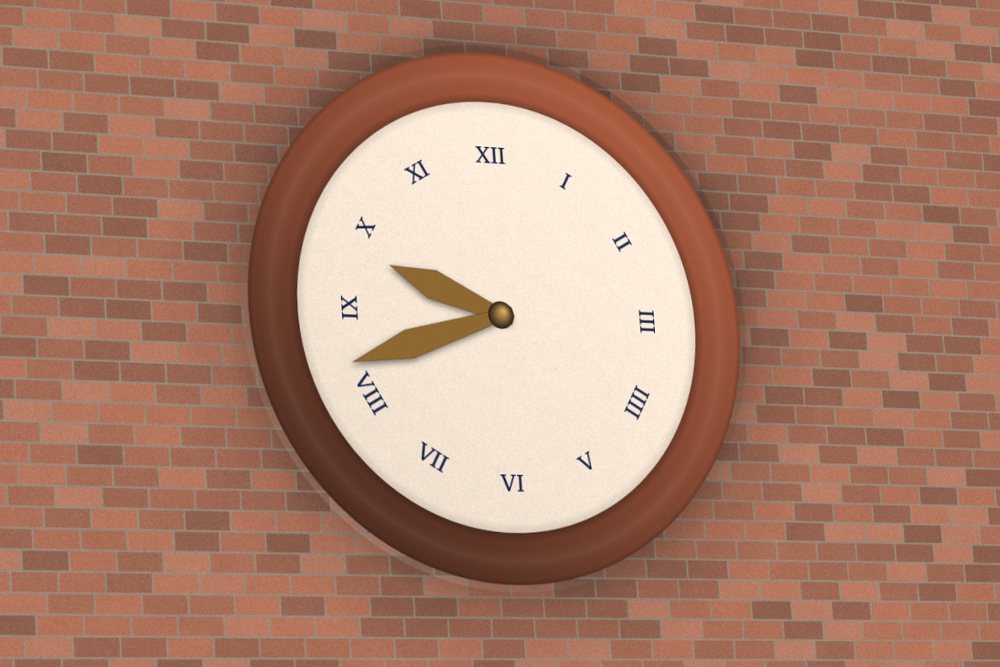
**9:42**
